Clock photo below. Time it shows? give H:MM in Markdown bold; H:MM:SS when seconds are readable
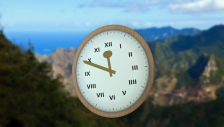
**11:49**
